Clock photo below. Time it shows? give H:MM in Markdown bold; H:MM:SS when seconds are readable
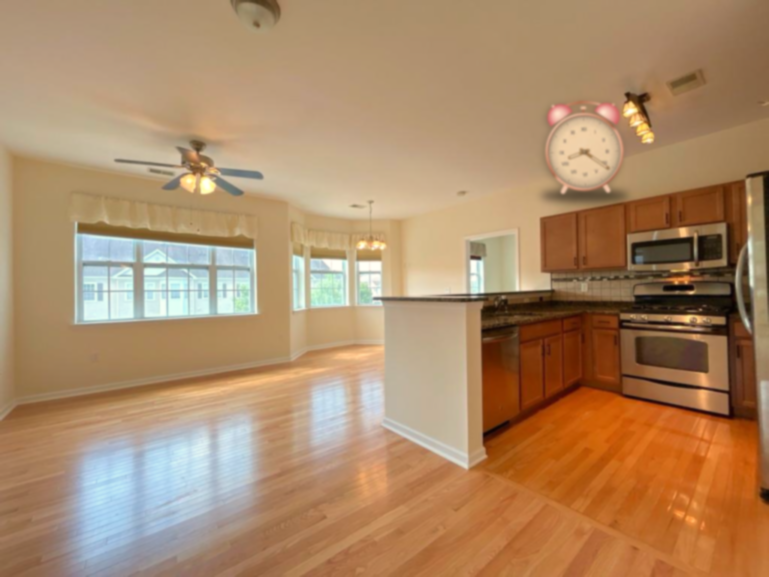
**8:21**
